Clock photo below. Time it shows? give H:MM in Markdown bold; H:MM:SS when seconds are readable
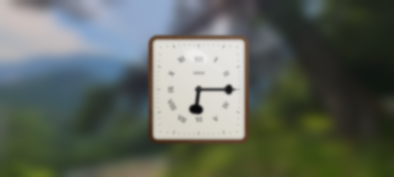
**6:15**
